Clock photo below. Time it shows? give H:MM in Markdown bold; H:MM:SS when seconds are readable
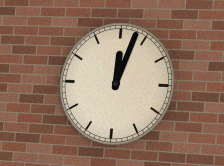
**12:03**
